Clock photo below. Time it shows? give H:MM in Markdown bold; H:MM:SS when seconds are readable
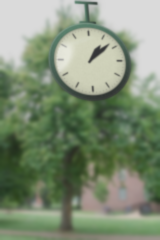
**1:08**
